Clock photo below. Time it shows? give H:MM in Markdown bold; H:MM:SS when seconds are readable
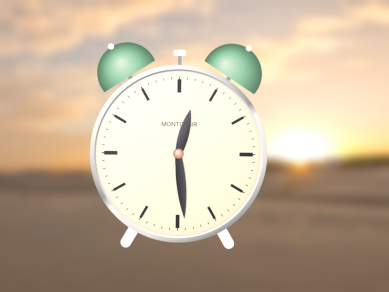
**12:29**
